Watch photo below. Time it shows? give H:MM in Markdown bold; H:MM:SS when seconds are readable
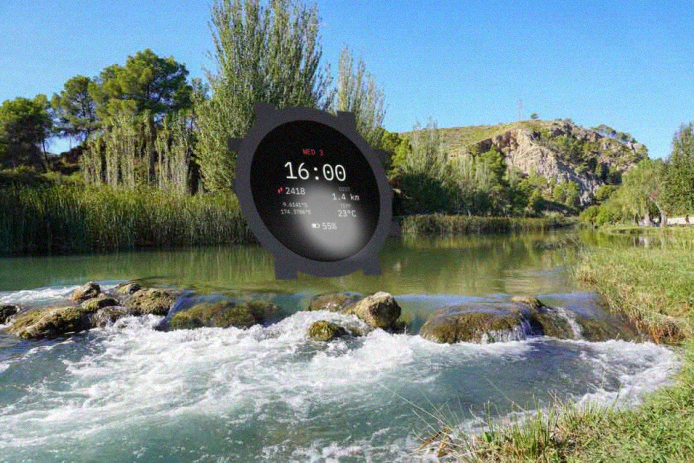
**16:00**
